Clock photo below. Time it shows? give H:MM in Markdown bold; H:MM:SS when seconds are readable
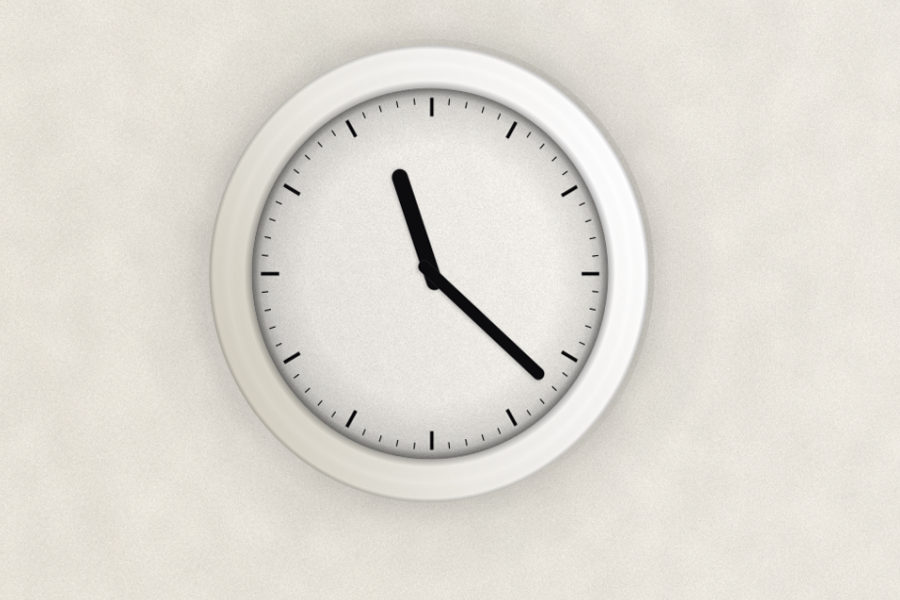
**11:22**
